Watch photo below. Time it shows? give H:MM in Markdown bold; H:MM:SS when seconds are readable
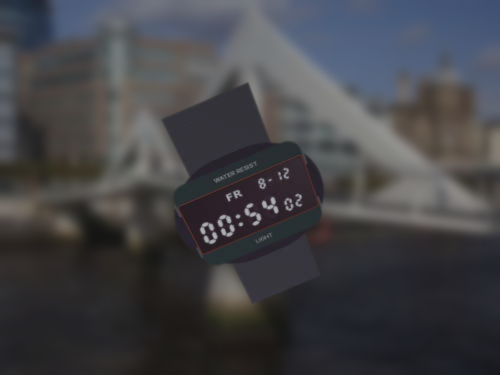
**0:54:02**
